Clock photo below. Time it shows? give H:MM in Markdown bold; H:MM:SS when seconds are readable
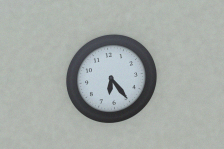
**6:25**
